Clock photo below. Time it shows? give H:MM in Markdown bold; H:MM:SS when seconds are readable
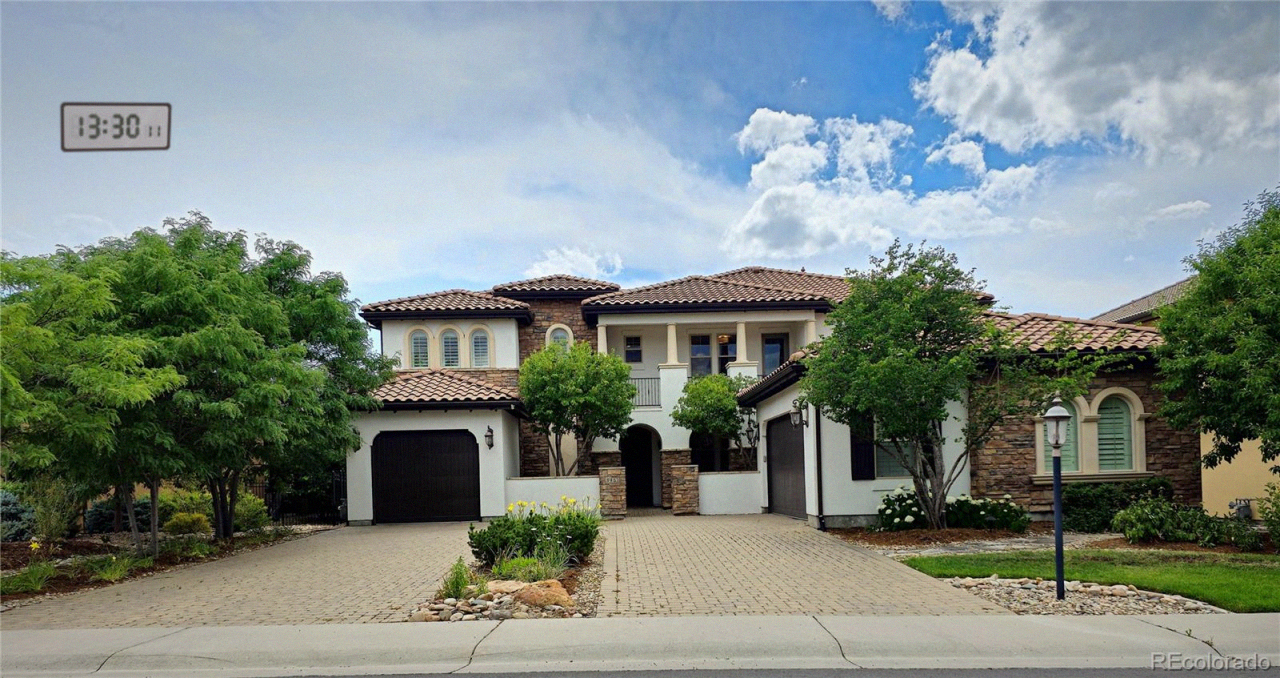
**13:30:11**
